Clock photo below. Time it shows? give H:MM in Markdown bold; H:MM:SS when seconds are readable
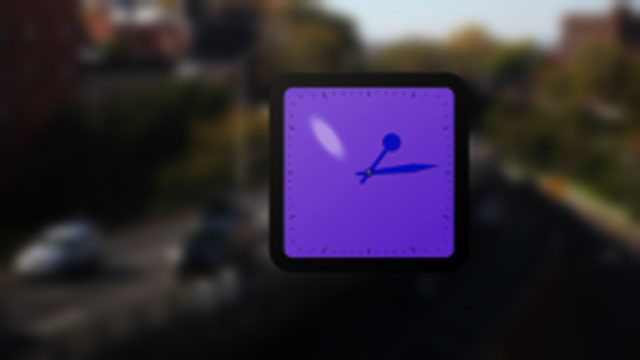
**1:14**
